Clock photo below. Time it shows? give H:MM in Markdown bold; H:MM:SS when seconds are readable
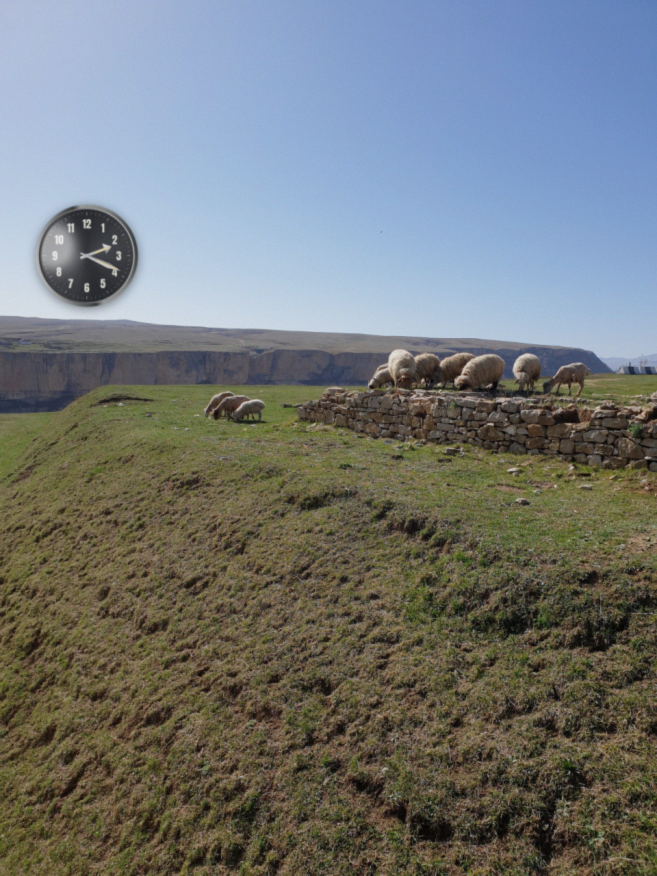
**2:19**
